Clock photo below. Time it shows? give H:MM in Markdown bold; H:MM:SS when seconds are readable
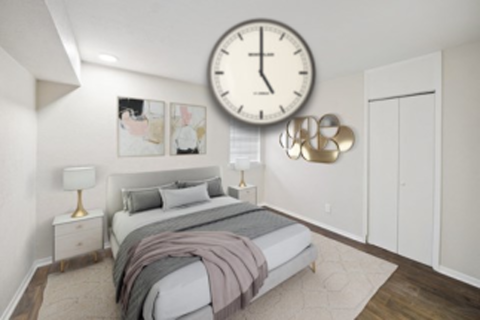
**5:00**
